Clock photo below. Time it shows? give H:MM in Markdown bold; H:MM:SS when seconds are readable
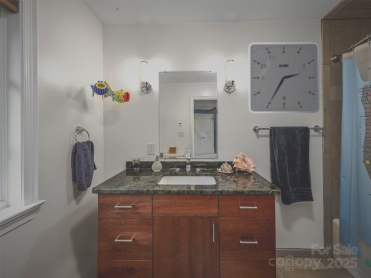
**2:35**
